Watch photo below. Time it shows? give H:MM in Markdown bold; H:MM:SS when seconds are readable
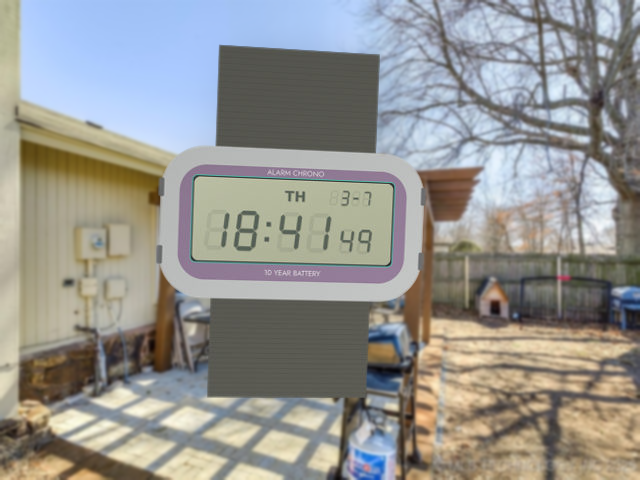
**18:41:49**
